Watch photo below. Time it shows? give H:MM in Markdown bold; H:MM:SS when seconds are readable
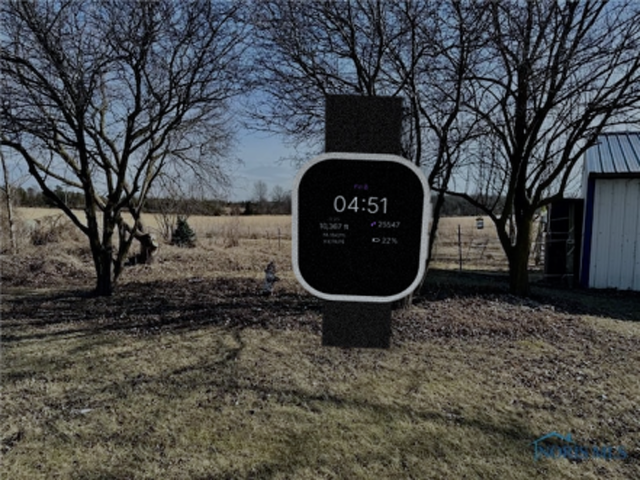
**4:51**
